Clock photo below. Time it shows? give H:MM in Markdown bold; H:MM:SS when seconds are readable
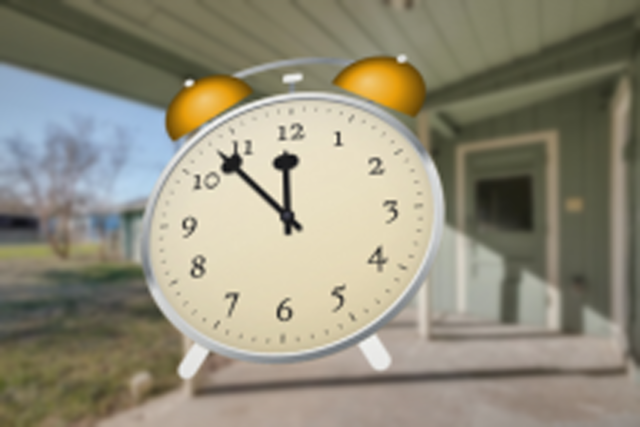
**11:53**
